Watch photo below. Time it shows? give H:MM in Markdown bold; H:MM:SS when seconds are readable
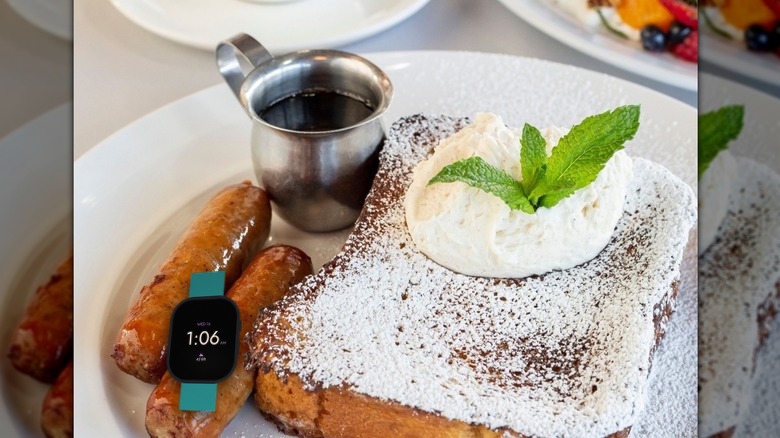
**1:06**
